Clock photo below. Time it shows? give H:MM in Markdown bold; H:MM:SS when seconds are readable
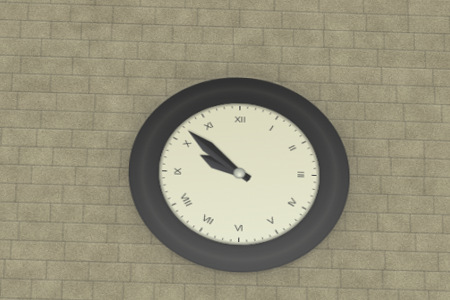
**9:52**
